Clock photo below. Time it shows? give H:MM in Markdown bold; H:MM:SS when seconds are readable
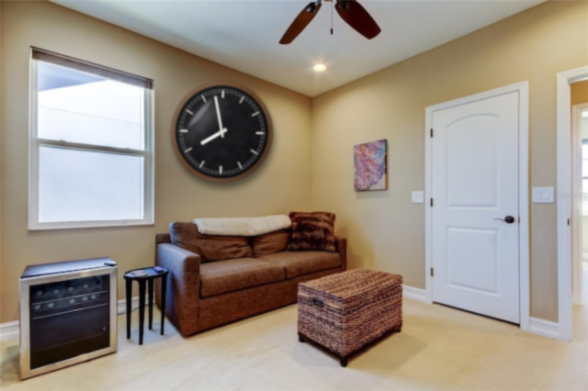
**7:58**
